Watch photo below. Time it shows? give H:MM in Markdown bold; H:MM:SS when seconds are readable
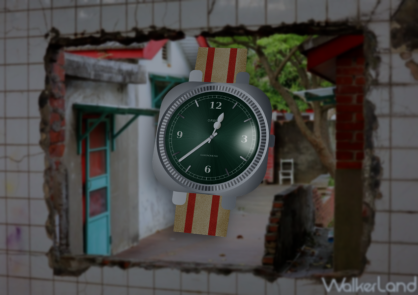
**12:38**
